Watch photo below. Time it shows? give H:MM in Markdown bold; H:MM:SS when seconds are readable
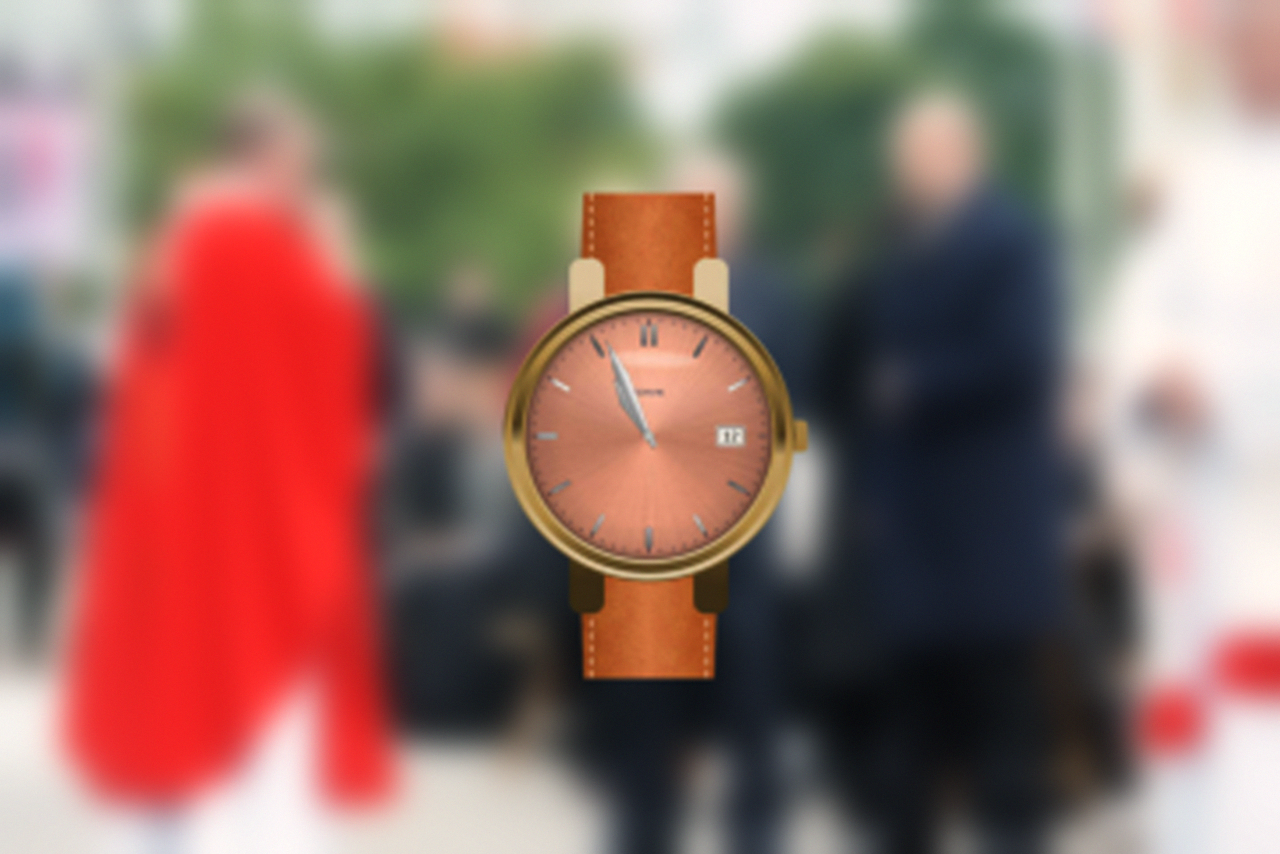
**10:56**
